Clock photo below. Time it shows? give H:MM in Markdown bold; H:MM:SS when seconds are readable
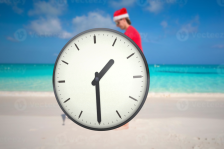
**1:30**
